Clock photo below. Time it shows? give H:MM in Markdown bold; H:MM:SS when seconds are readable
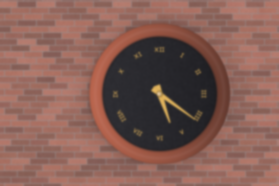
**5:21**
